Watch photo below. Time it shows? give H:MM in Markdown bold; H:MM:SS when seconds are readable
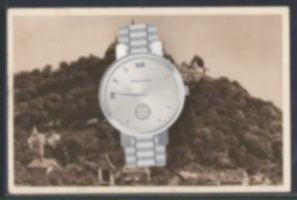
**9:46**
